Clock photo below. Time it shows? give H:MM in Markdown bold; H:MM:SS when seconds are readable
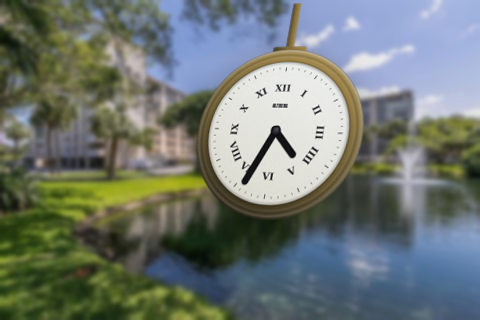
**4:34**
